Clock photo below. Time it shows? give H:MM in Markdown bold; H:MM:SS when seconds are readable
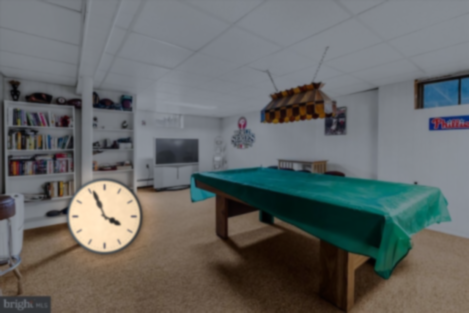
**3:56**
